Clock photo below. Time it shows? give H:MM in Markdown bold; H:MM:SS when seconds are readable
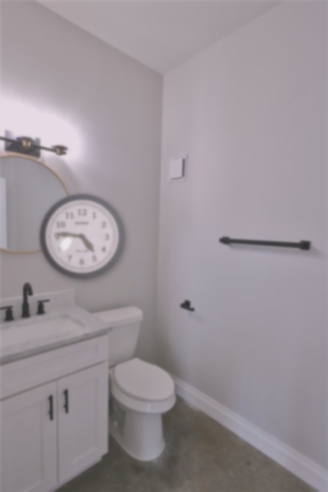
**4:46**
